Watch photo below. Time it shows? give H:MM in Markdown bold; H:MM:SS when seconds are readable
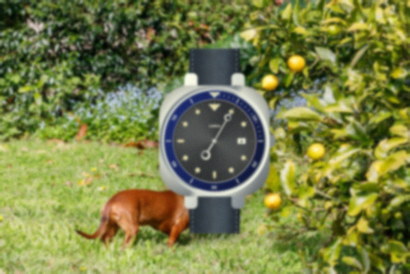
**7:05**
